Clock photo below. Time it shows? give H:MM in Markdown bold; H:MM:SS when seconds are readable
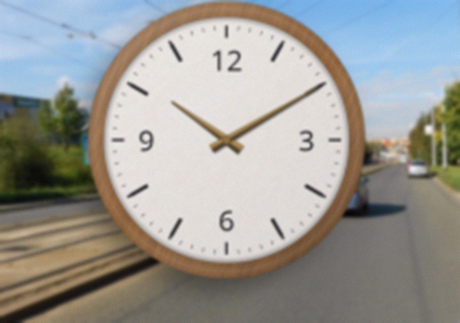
**10:10**
